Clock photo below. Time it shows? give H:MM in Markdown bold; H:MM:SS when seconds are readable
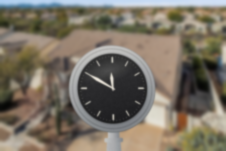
**11:50**
